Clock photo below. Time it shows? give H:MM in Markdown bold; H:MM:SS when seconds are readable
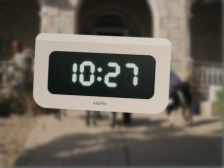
**10:27**
